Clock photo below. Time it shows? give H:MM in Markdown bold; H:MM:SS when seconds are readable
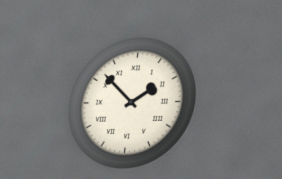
**1:52**
